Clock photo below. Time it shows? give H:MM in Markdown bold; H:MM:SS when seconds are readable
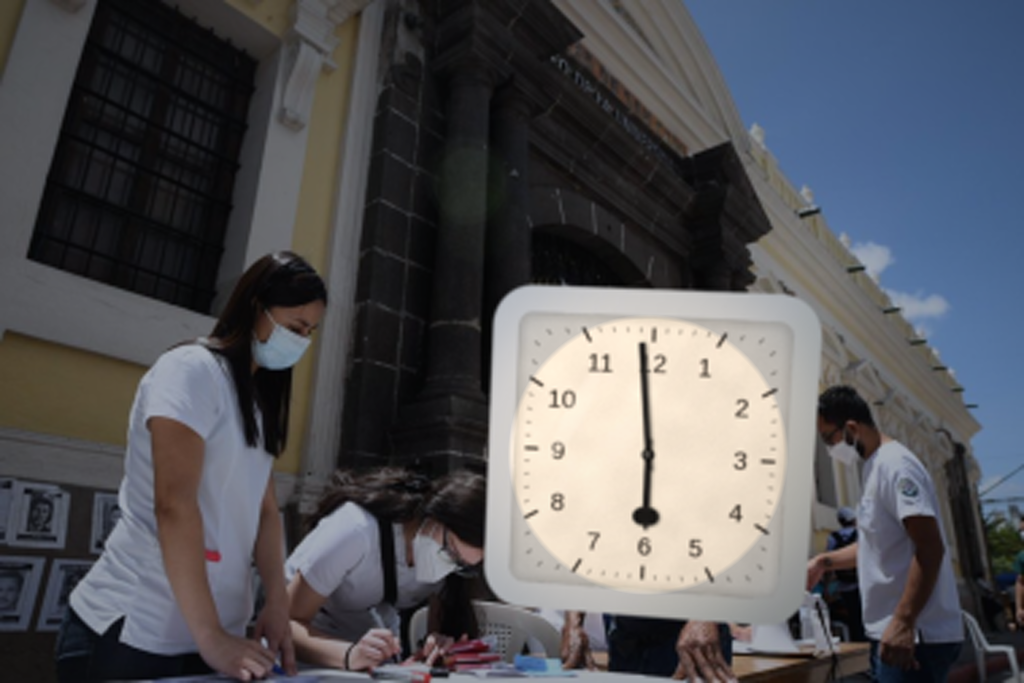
**5:59**
